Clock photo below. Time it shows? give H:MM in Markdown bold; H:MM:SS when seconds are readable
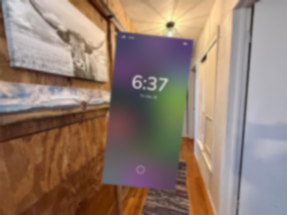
**6:37**
